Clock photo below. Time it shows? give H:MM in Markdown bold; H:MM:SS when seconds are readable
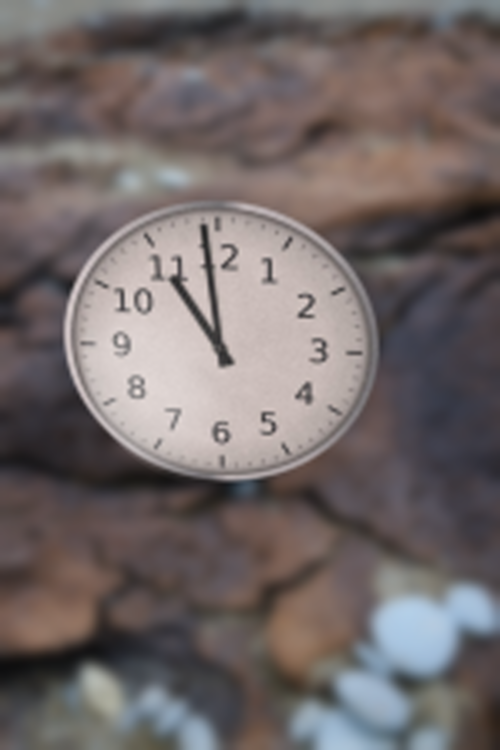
**10:59**
